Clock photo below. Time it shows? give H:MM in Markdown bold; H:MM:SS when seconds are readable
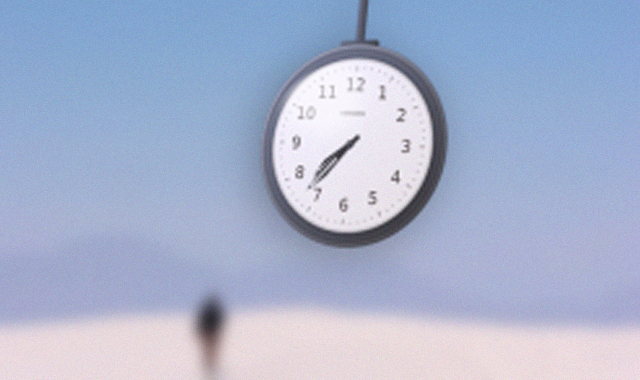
**7:37**
